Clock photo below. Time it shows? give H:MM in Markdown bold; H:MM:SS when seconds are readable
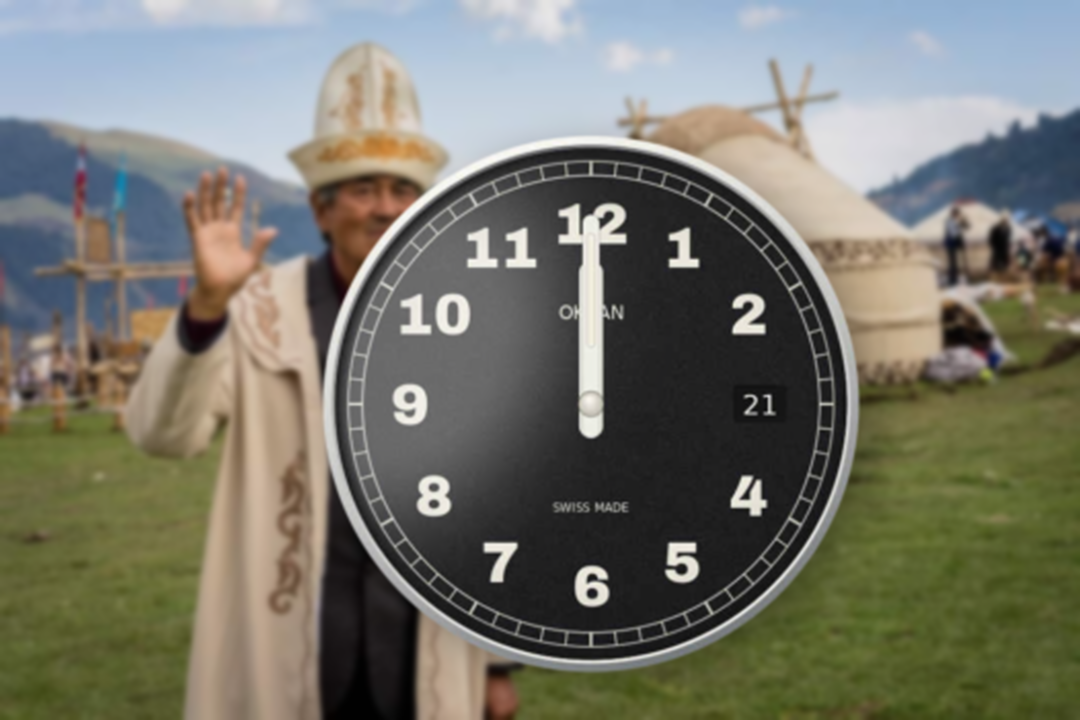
**12:00**
